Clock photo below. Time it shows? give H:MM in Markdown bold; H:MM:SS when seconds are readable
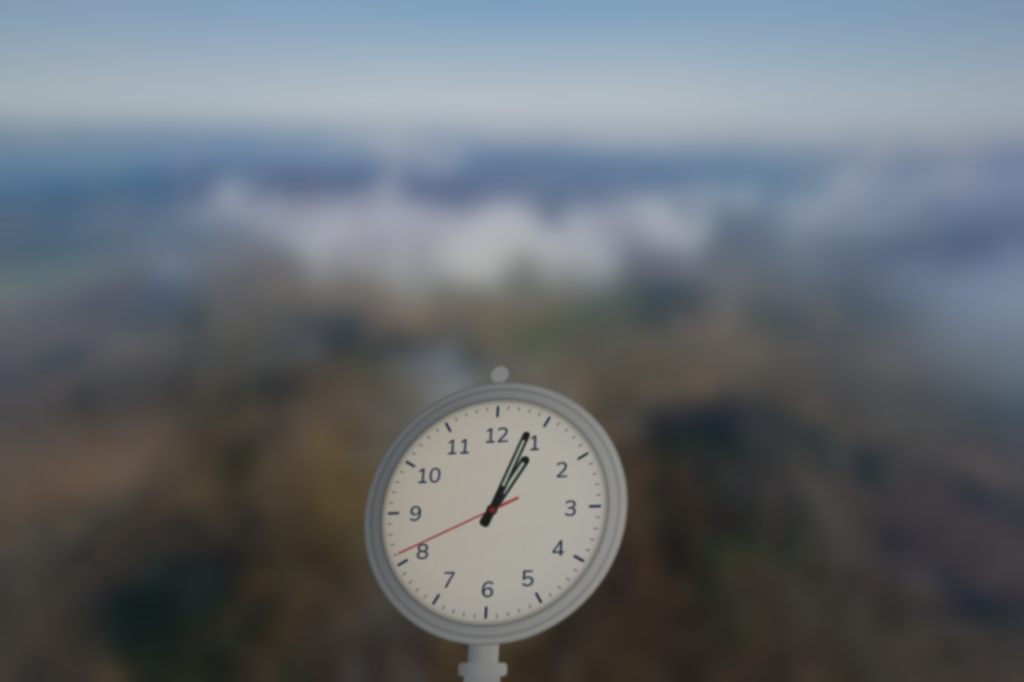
**1:03:41**
